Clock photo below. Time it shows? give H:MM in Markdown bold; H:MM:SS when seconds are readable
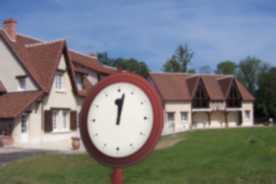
**12:02**
